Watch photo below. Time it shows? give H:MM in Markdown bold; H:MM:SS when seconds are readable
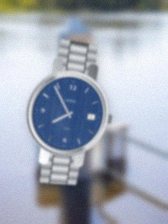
**7:54**
